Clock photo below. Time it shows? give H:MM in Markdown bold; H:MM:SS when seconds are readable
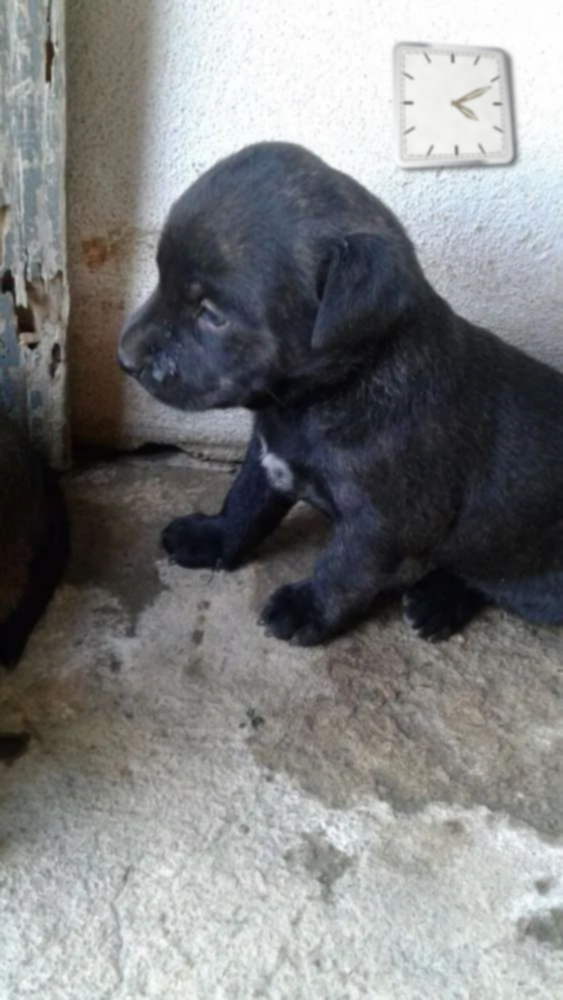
**4:11**
